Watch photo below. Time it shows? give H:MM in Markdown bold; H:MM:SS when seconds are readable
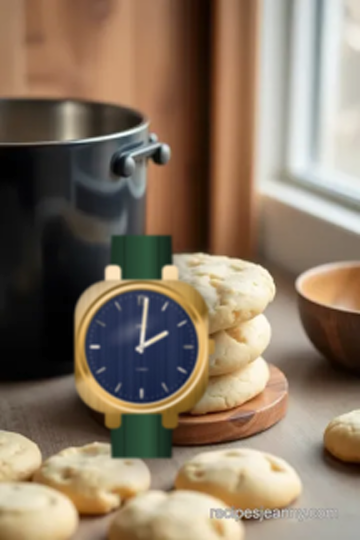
**2:01**
